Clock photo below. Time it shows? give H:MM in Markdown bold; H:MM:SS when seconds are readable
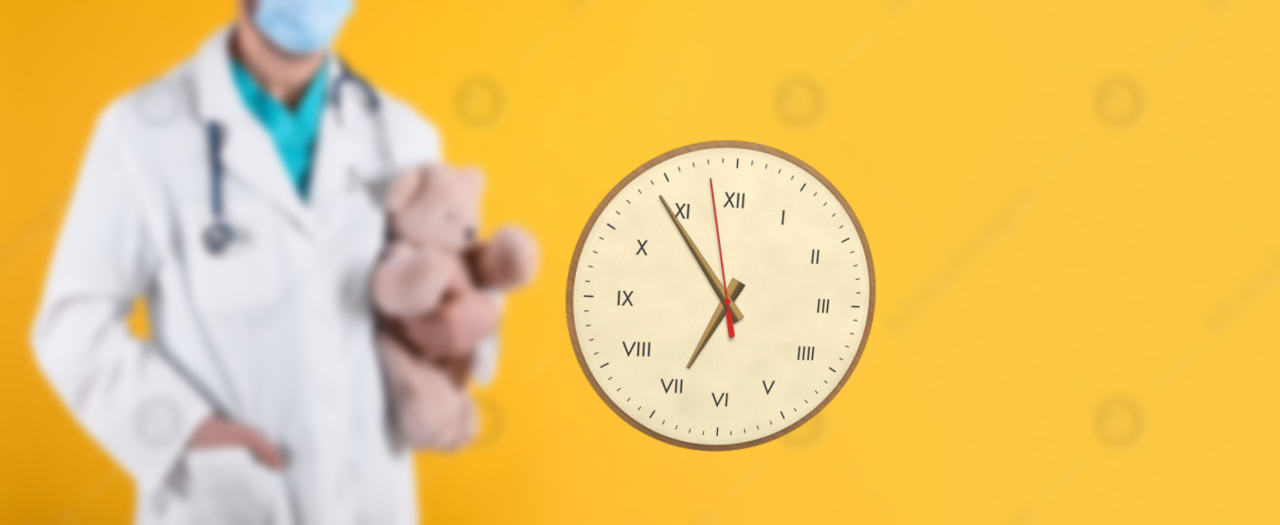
**6:53:58**
